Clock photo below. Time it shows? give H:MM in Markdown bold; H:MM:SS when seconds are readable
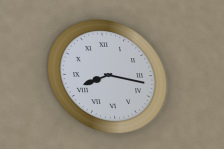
**8:17**
